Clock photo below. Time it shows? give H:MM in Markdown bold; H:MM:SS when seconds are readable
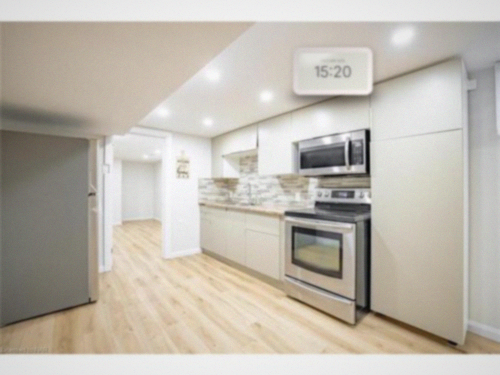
**15:20**
